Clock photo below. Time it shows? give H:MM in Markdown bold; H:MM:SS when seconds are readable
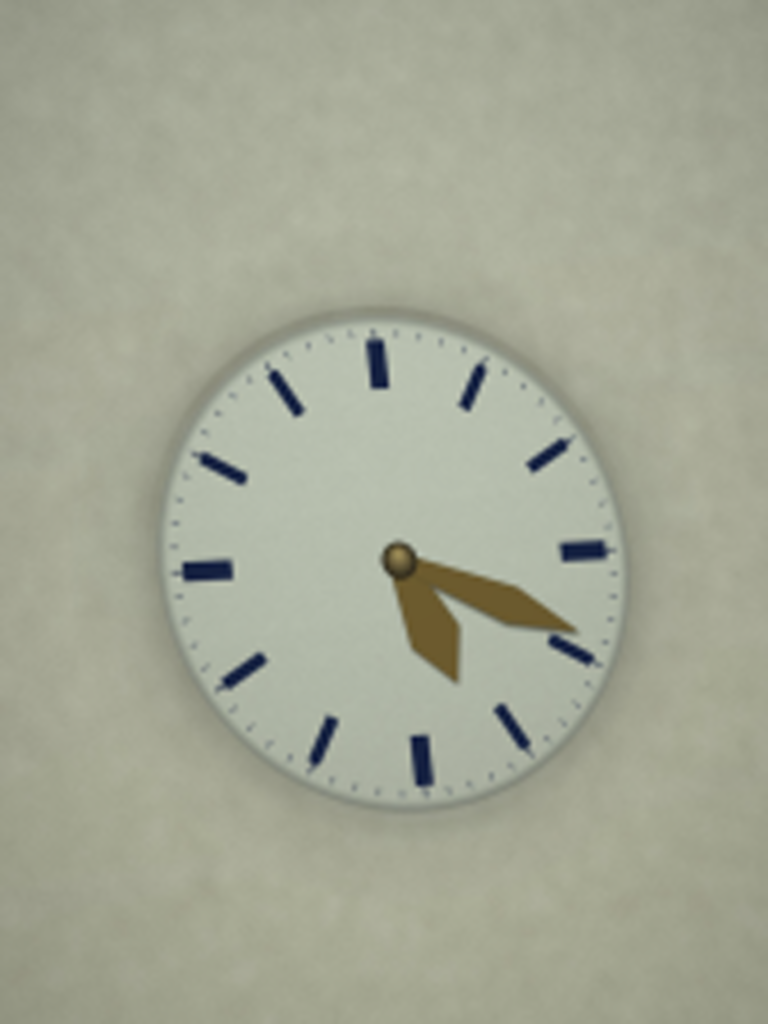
**5:19**
